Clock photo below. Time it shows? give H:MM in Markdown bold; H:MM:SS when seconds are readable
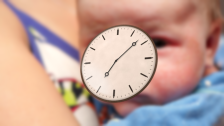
**7:08**
